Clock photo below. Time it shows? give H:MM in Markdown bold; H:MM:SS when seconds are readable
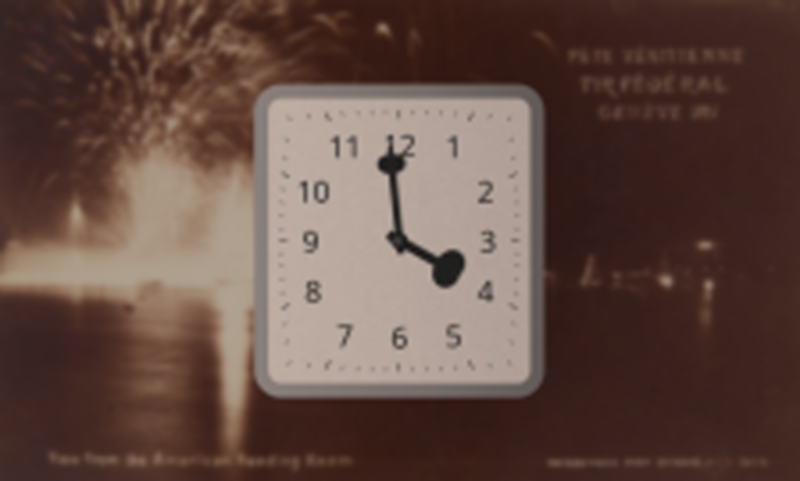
**3:59**
